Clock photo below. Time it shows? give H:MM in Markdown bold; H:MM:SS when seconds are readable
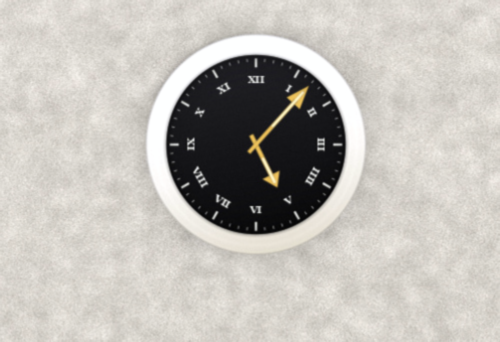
**5:07**
